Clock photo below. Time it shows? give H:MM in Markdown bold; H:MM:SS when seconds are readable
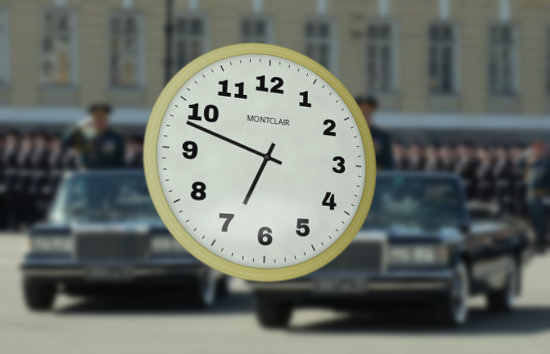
**6:48**
